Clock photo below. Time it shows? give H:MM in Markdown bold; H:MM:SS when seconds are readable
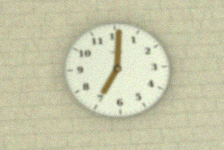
**7:01**
